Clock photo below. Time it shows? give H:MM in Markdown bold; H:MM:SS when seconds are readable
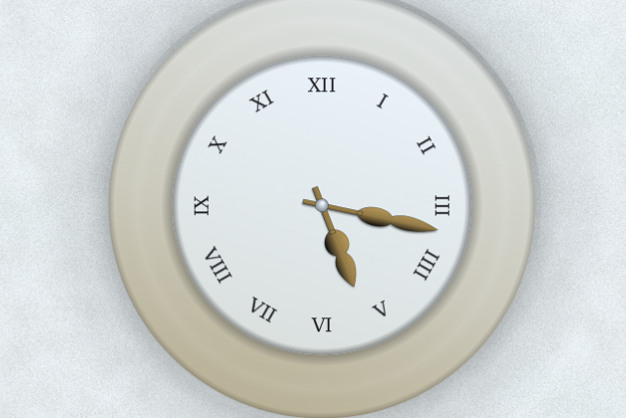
**5:17**
